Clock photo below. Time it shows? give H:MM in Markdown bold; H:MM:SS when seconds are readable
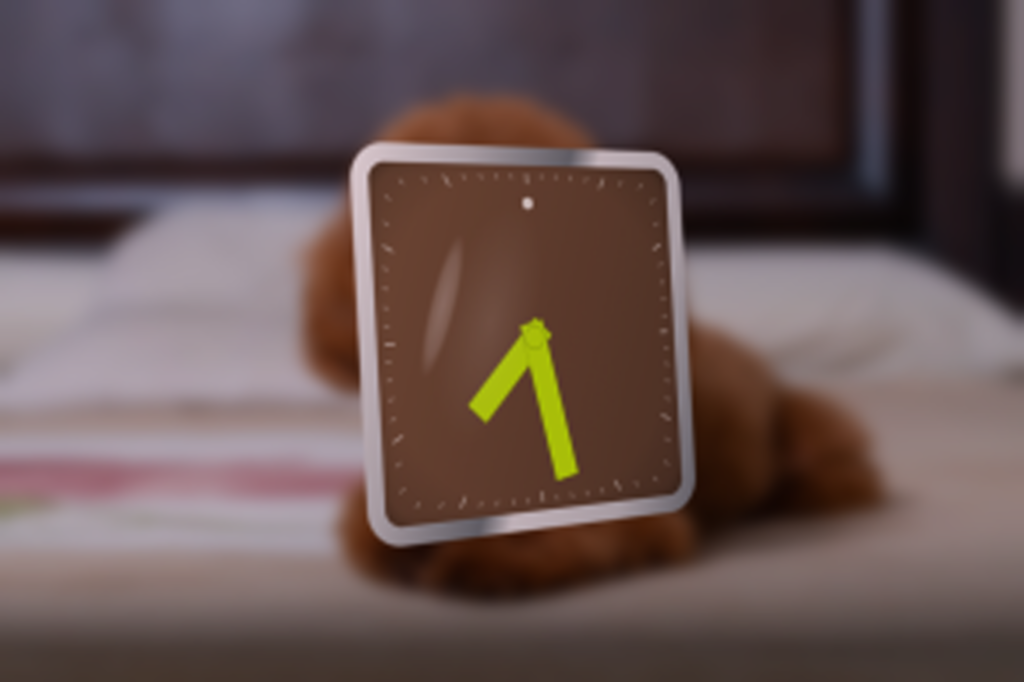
**7:28**
